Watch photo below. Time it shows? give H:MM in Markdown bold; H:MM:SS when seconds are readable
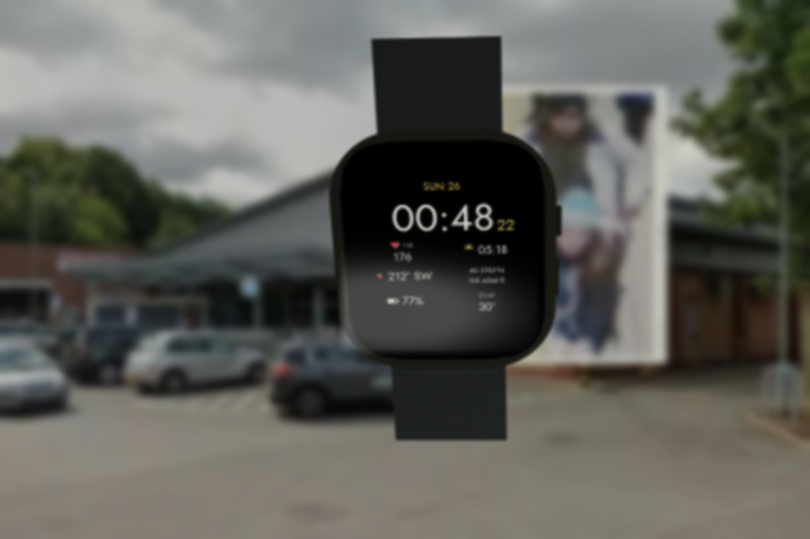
**0:48**
